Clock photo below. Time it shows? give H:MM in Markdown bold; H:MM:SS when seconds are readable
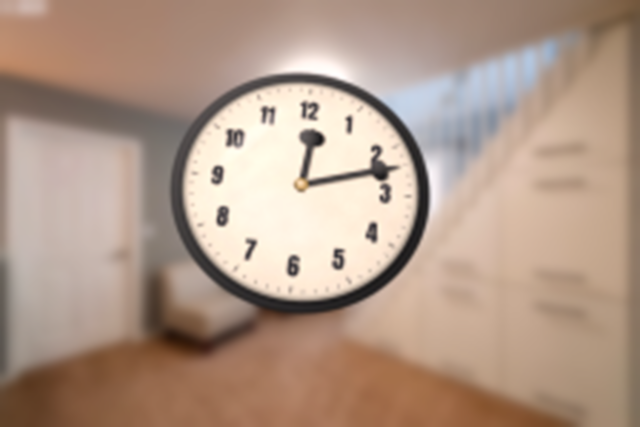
**12:12**
